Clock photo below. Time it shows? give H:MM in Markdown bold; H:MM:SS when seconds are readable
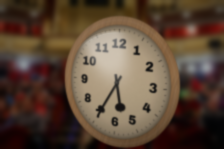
**5:35**
